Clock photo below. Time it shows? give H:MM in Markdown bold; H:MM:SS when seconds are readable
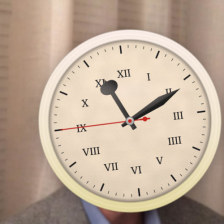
**11:10:45**
